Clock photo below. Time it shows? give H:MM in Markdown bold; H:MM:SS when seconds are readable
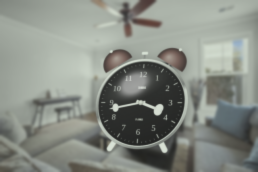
**3:43**
